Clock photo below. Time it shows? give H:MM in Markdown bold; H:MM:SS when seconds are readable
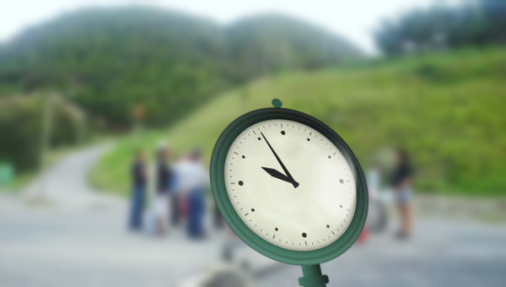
**9:56**
